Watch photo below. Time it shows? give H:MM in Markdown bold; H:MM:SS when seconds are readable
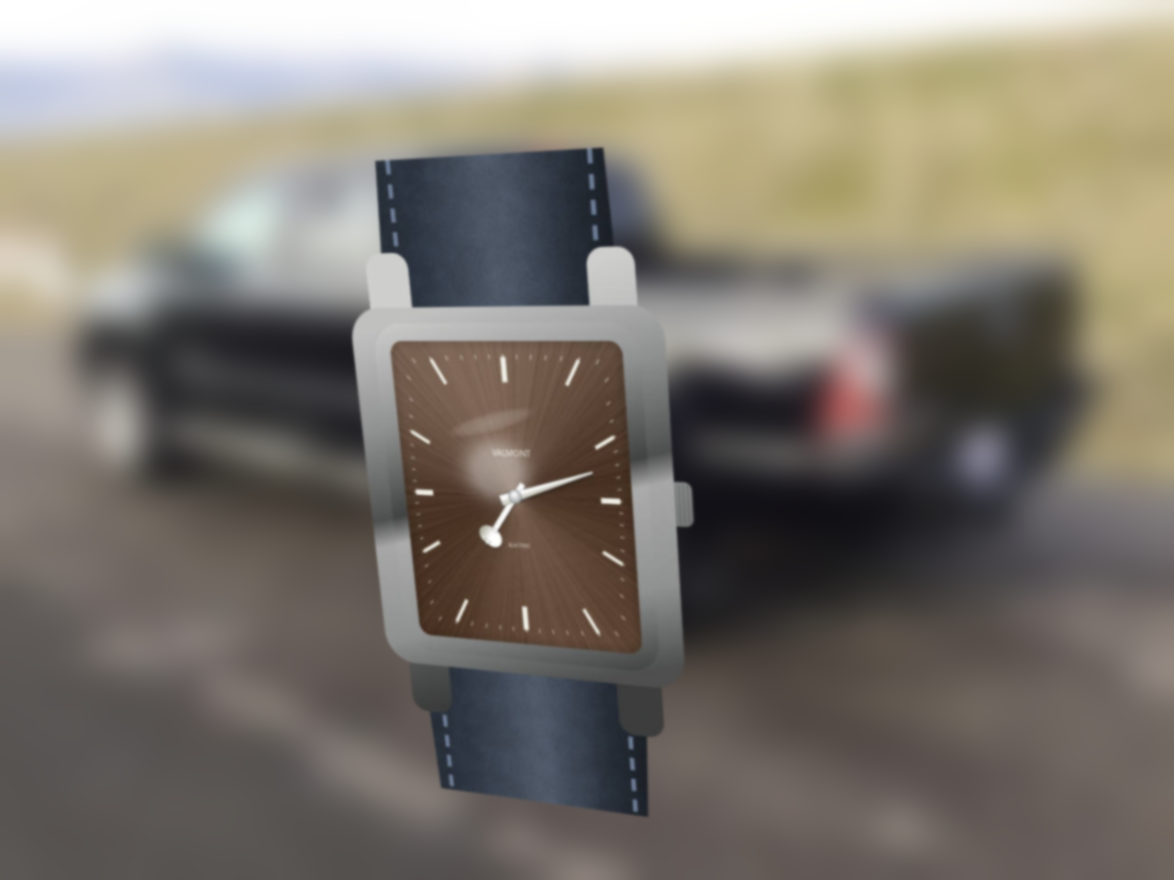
**7:12**
